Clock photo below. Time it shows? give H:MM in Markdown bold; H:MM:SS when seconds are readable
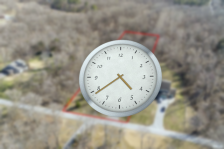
**4:39**
